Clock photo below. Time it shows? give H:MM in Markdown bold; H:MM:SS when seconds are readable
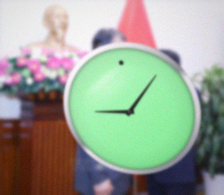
**9:07**
